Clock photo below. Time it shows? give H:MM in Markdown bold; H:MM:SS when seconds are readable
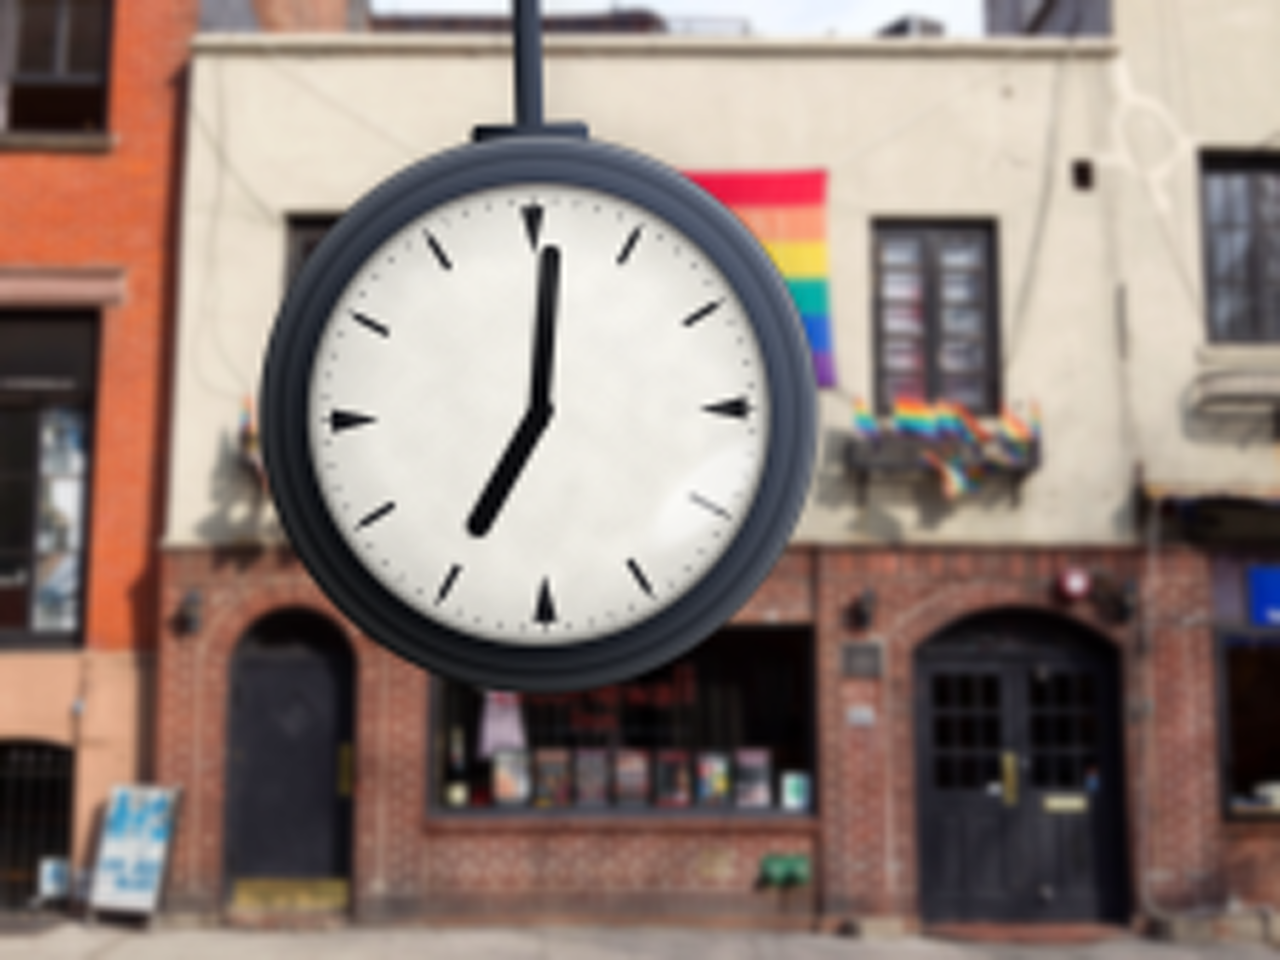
**7:01**
